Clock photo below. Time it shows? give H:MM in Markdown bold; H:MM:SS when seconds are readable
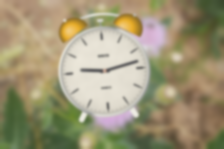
**9:13**
